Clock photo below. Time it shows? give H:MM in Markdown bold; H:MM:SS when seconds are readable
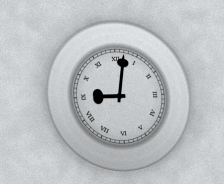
**9:02**
